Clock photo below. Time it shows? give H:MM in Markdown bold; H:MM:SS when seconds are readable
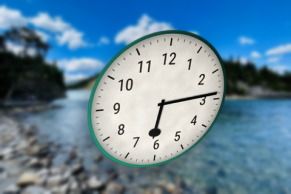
**6:14**
